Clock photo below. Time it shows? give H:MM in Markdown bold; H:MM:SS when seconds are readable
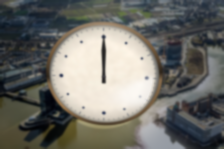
**12:00**
